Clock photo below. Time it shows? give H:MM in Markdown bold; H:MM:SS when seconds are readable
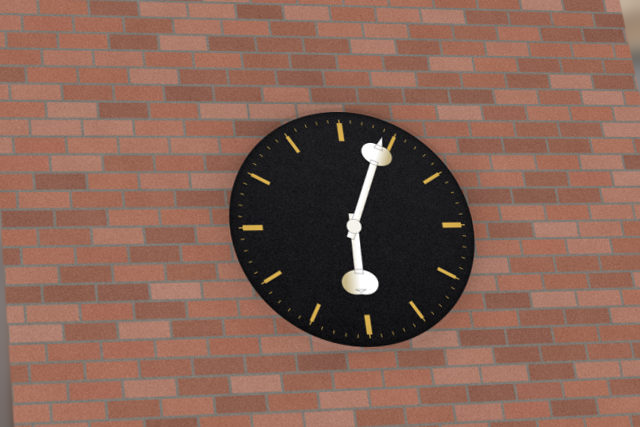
**6:04**
